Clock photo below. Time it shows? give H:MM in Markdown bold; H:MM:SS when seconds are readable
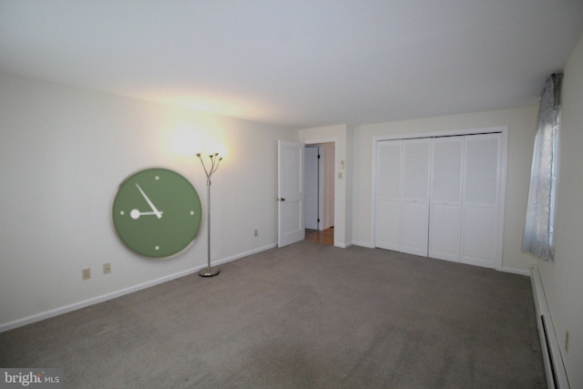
**8:54**
